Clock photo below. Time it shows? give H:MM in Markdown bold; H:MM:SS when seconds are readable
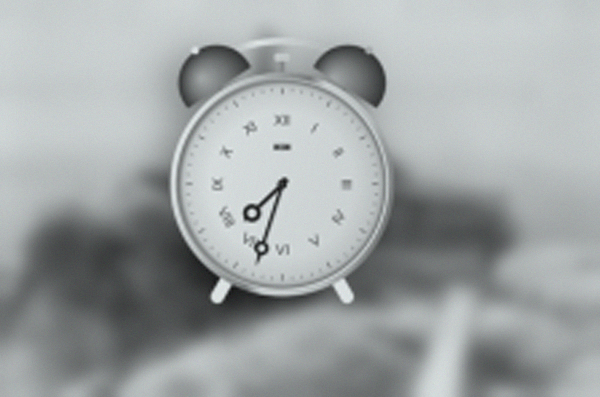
**7:33**
